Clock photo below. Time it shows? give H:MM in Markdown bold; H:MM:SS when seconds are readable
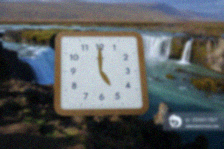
**5:00**
